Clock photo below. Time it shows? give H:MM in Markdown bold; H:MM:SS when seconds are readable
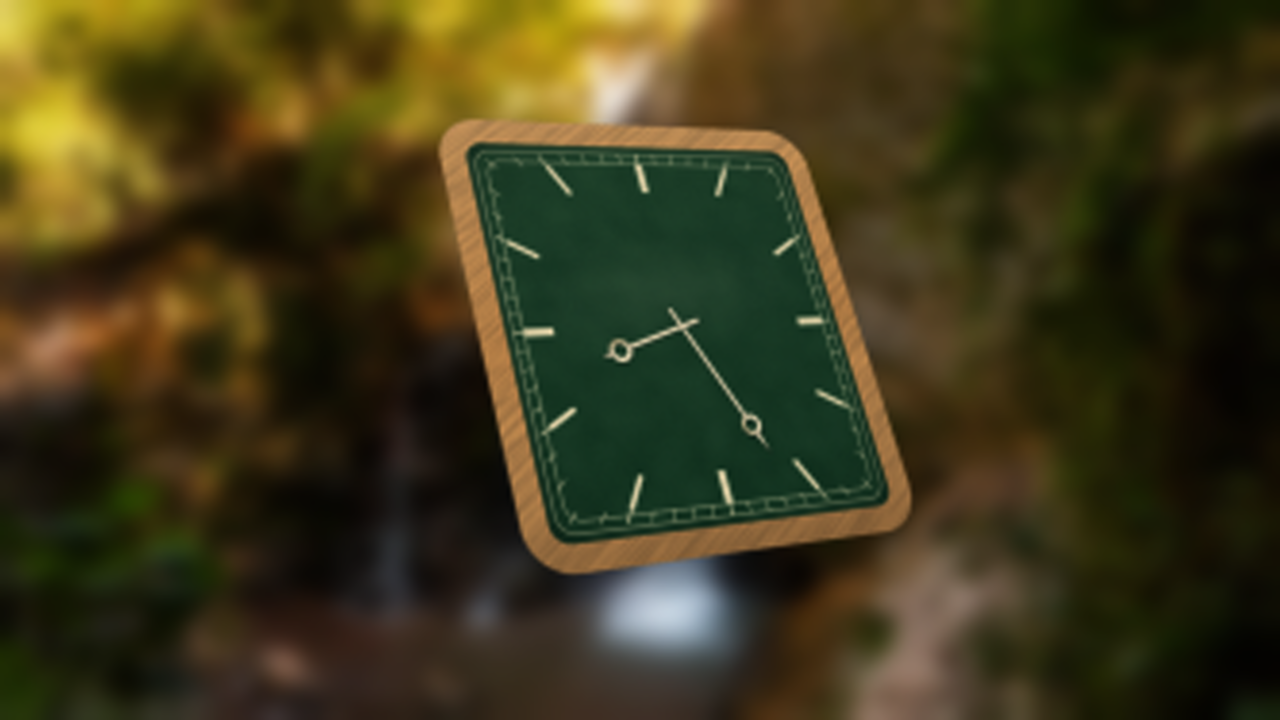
**8:26**
